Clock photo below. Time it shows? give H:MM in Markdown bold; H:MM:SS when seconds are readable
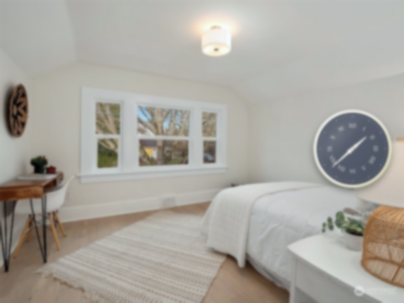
**1:38**
